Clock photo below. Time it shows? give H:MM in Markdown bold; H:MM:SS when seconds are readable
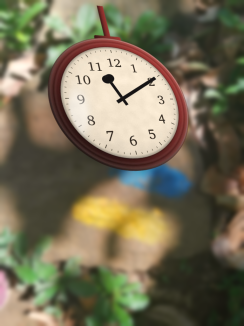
**11:10**
